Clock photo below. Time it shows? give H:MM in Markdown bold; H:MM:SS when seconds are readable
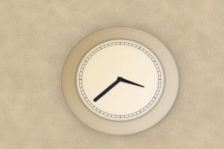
**3:38**
